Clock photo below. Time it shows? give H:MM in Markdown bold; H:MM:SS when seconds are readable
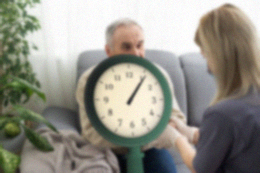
**1:06**
